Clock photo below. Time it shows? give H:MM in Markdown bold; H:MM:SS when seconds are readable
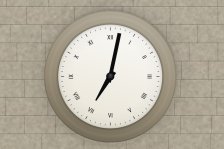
**7:02**
